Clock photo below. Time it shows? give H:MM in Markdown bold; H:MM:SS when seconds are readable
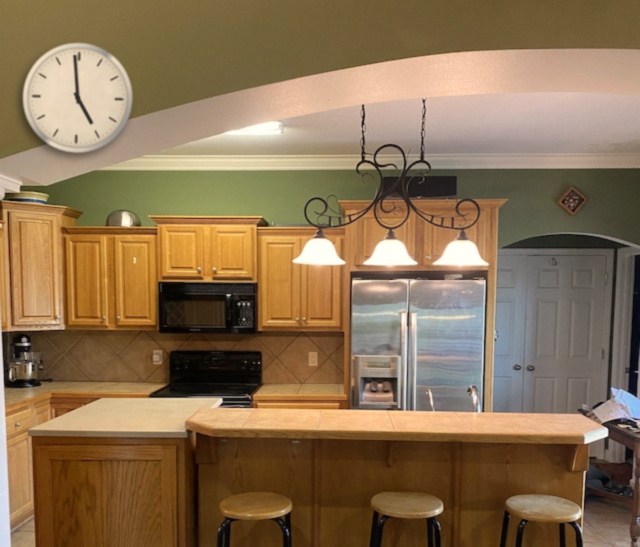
**4:59**
